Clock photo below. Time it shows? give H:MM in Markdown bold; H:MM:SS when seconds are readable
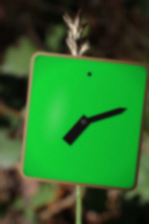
**7:11**
